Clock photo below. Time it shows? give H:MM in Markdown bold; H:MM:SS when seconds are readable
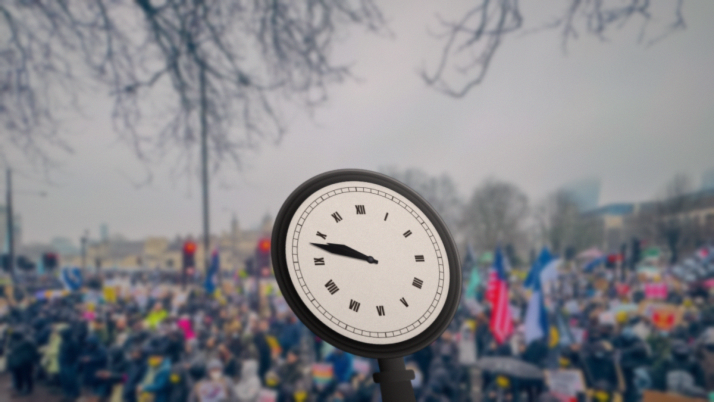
**9:48**
